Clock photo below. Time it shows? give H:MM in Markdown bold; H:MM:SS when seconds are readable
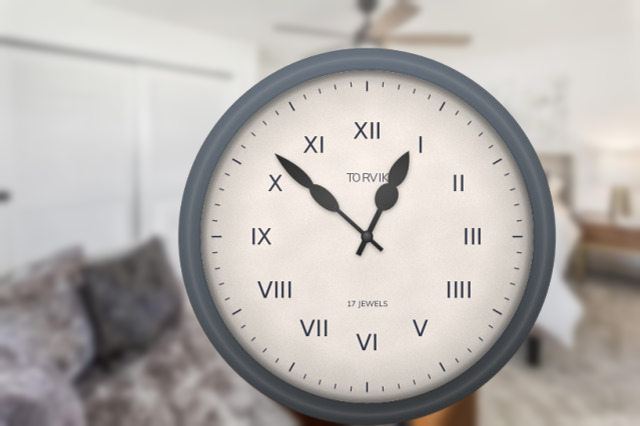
**12:52**
